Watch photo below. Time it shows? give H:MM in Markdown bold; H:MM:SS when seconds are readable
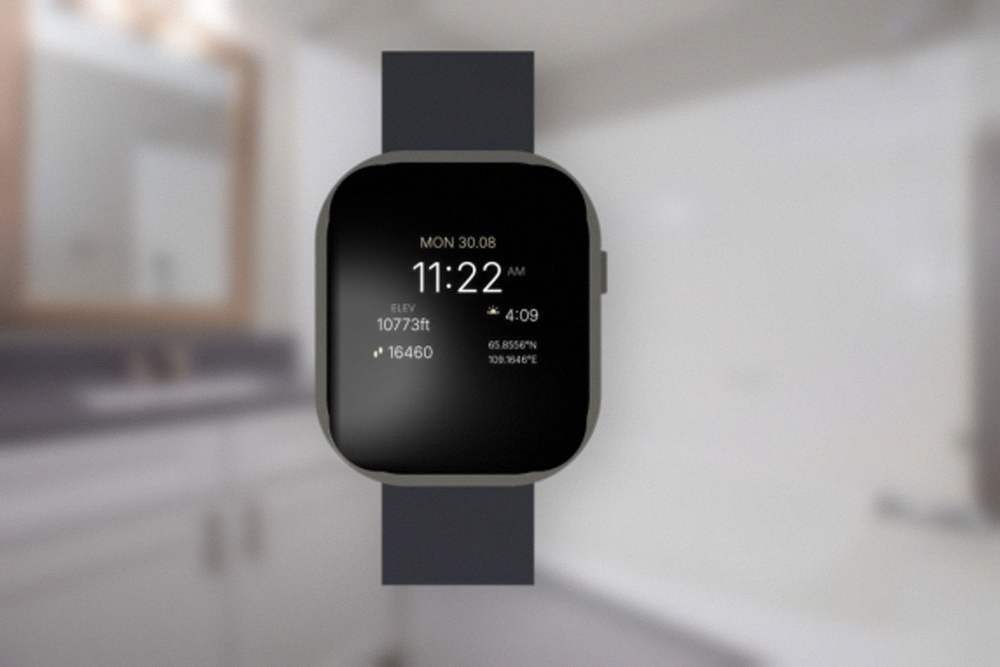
**11:22**
